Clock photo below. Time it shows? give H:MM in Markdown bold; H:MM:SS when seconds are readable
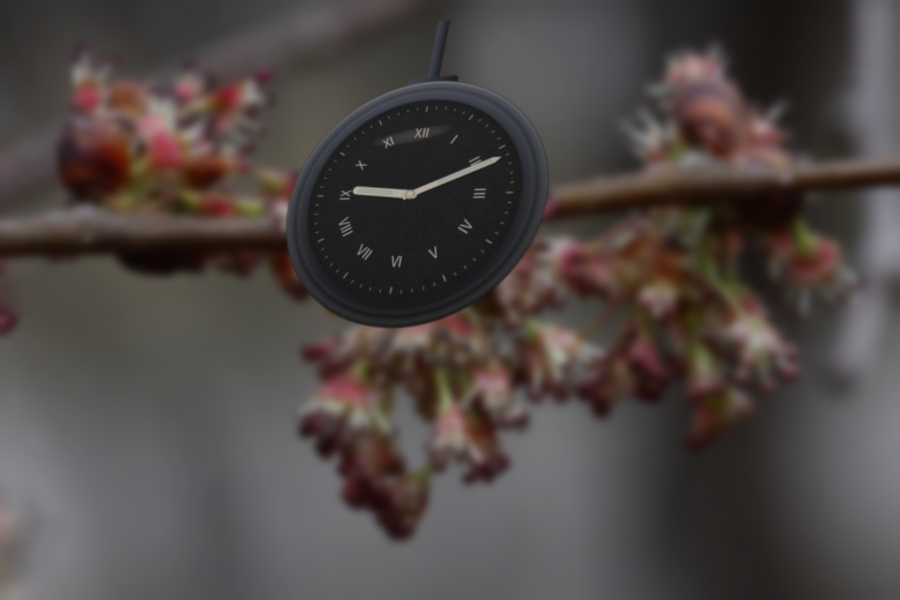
**9:11**
